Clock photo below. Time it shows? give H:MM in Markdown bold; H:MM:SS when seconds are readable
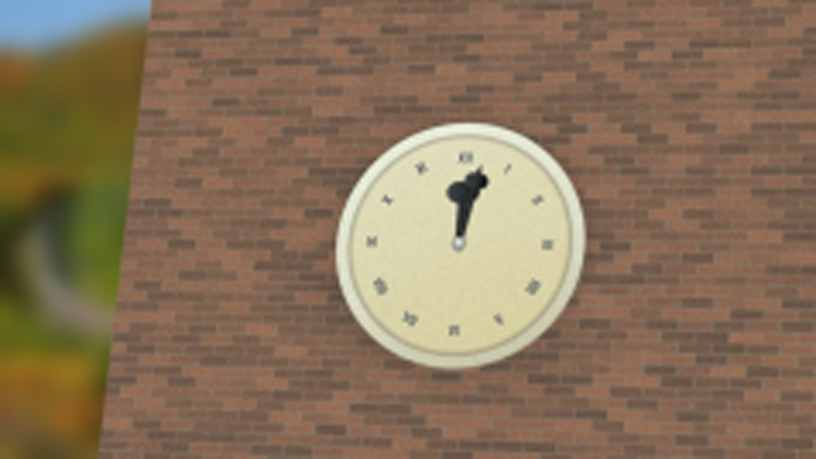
**12:02**
